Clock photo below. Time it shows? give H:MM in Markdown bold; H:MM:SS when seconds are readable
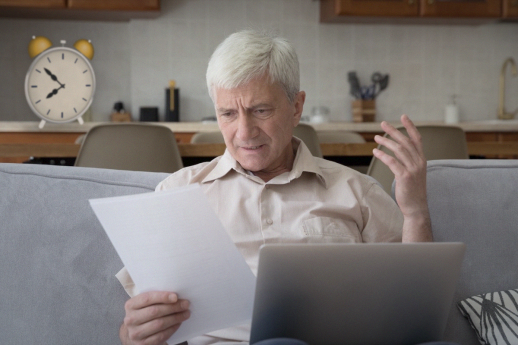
**7:52**
